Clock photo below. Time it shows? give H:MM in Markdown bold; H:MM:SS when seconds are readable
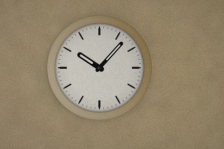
**10:07**
